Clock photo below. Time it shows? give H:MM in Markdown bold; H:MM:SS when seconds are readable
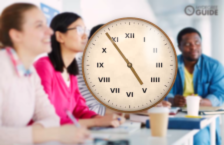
**4:54**
